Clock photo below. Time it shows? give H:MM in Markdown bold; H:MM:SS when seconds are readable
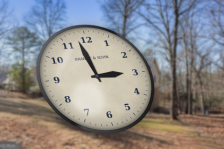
**2:58**
